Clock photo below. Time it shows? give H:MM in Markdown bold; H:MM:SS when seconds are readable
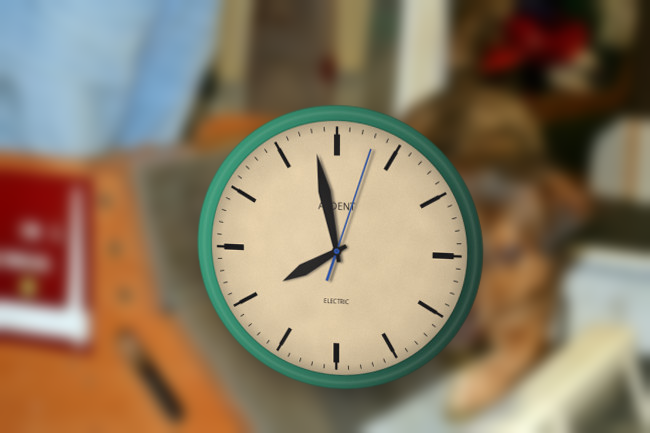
**7:58:03**
